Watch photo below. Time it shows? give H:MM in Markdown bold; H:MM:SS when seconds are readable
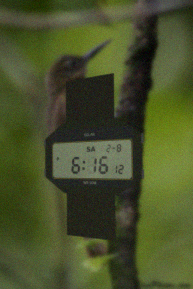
**6:16**
